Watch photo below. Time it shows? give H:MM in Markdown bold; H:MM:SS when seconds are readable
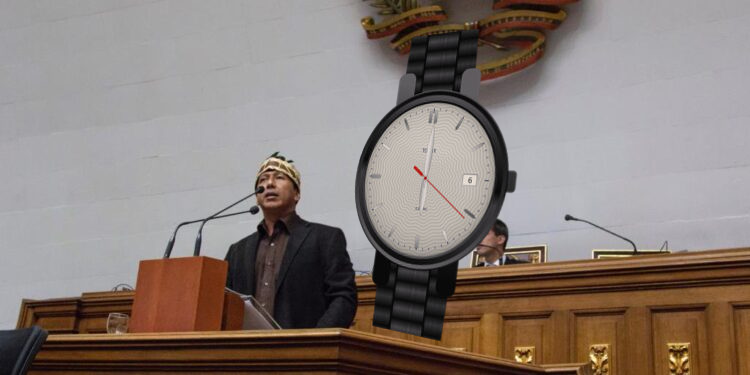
**6:00:21**
